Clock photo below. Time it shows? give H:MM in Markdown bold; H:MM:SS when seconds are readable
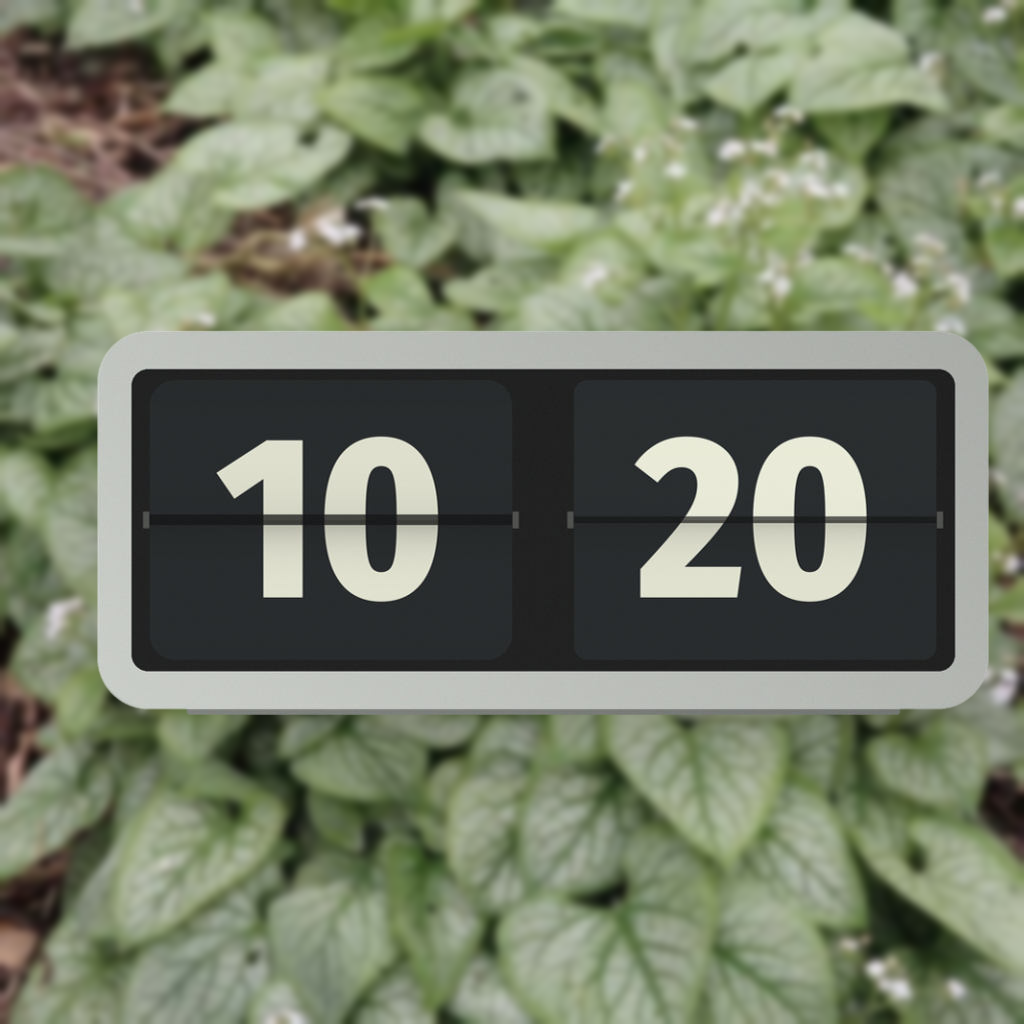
**10:20**
